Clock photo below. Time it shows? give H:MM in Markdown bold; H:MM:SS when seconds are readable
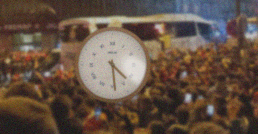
**4:29**
